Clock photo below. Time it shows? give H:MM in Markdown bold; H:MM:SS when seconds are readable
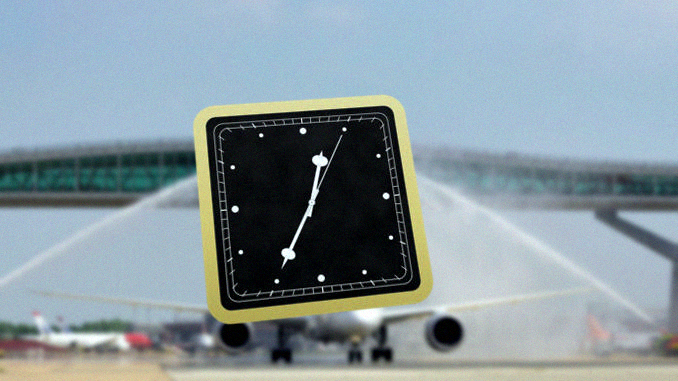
**12:35:05**
